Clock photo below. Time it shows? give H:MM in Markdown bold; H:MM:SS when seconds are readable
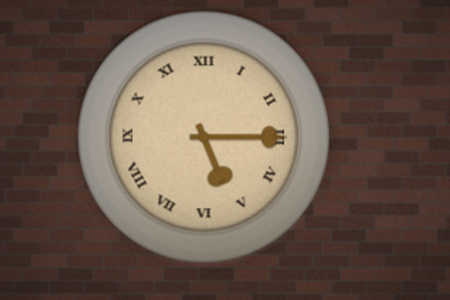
**5:15**
